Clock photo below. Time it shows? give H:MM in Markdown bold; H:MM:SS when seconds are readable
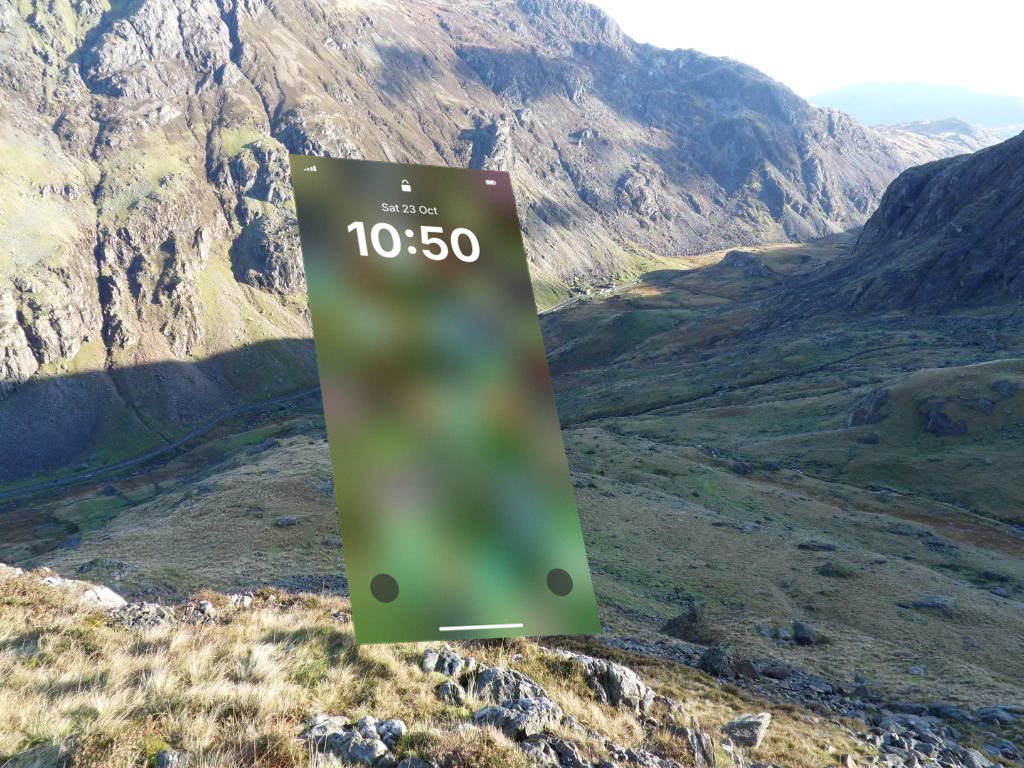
**10:50**
